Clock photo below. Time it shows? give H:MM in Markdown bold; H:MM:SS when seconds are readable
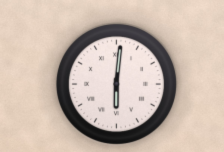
**6:01**
